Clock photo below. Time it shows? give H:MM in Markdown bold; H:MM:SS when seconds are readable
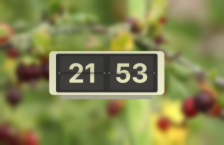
**21:53**
